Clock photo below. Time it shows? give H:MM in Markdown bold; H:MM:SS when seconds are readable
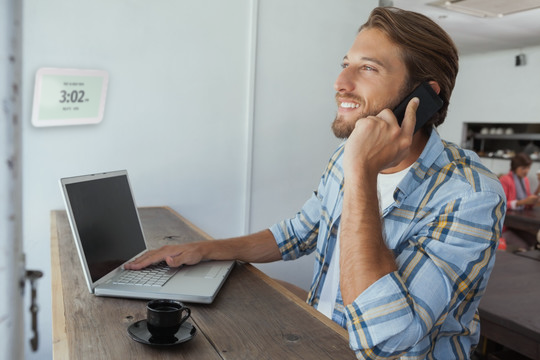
**3:02**
